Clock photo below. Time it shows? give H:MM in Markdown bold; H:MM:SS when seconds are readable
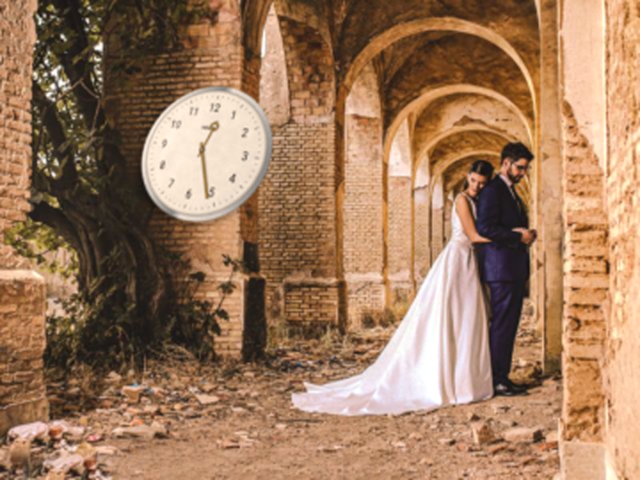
**12:26**
